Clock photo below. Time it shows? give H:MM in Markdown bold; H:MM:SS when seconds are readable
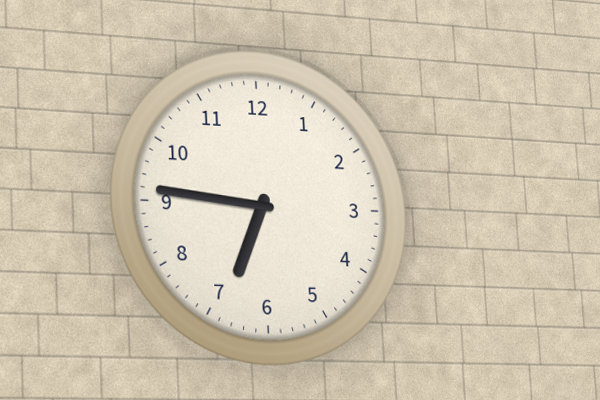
**6:46**
